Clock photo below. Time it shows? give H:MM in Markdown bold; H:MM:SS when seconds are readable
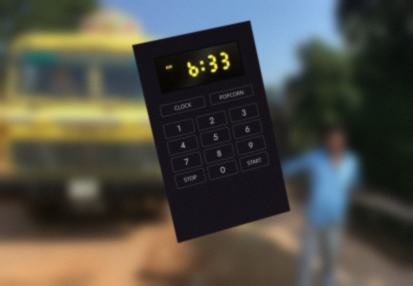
**6:33**
